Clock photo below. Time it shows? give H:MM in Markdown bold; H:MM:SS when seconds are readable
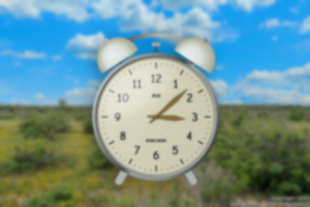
**3:08**
